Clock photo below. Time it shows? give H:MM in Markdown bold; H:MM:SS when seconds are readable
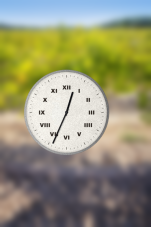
**12:34**
